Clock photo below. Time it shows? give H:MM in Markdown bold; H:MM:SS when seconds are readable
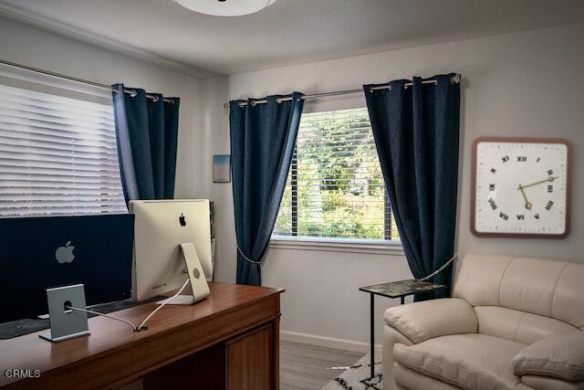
**5:12**
